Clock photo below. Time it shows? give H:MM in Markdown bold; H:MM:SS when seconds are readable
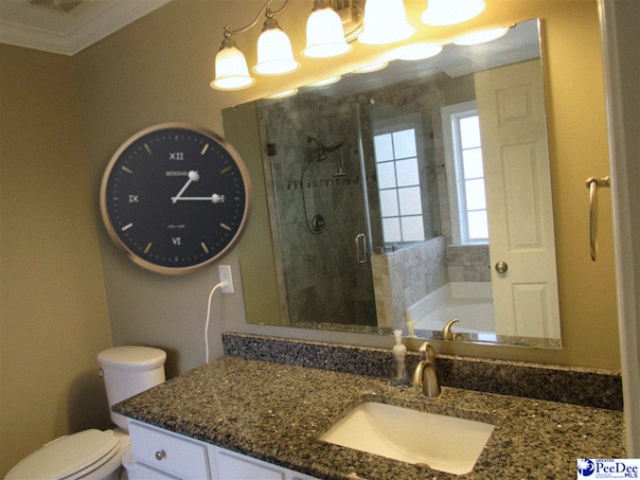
**1:15**
